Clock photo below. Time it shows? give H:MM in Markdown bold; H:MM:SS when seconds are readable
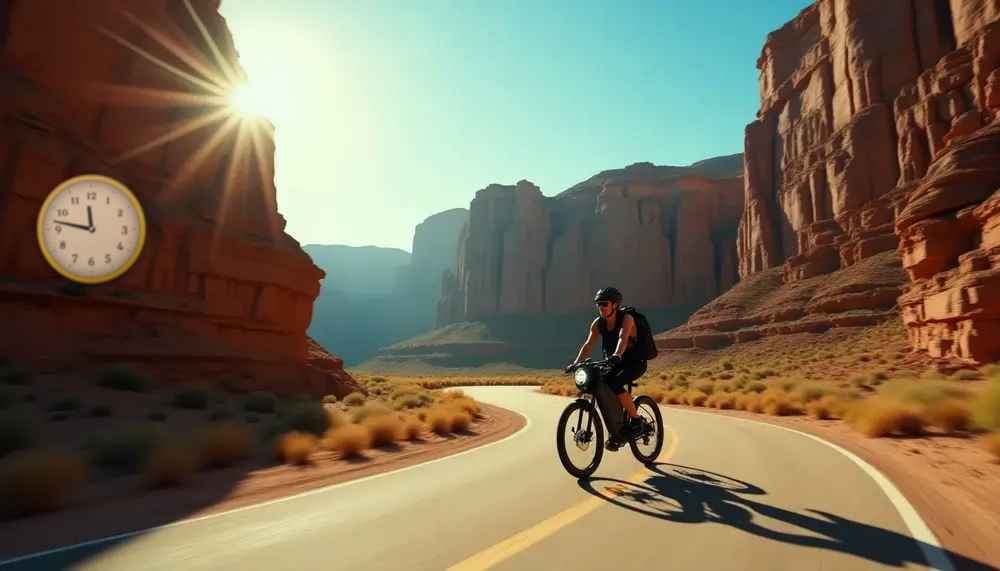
**11:47**
